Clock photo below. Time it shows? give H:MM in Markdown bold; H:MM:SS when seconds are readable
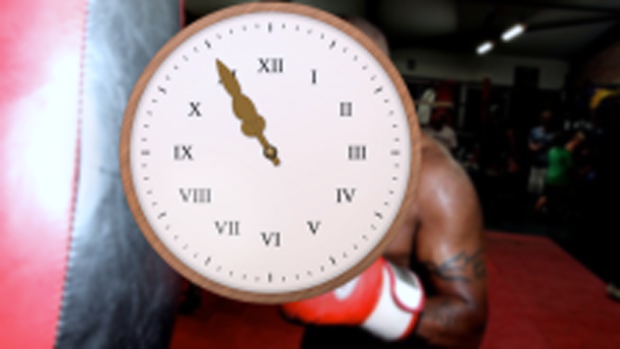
**10:55**
